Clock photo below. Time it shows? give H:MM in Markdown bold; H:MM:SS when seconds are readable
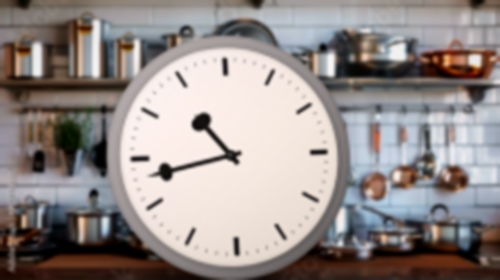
**10:43**
